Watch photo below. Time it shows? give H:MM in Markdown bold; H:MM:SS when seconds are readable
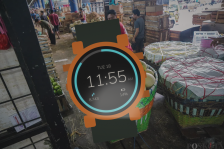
**11:55**
